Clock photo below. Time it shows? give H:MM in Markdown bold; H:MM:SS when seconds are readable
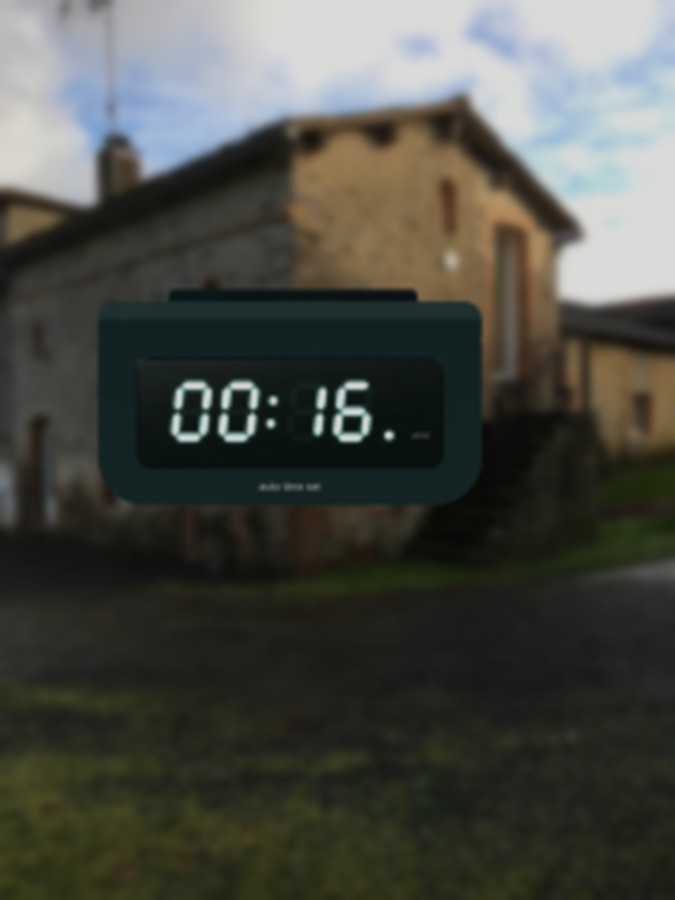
**0:16**
